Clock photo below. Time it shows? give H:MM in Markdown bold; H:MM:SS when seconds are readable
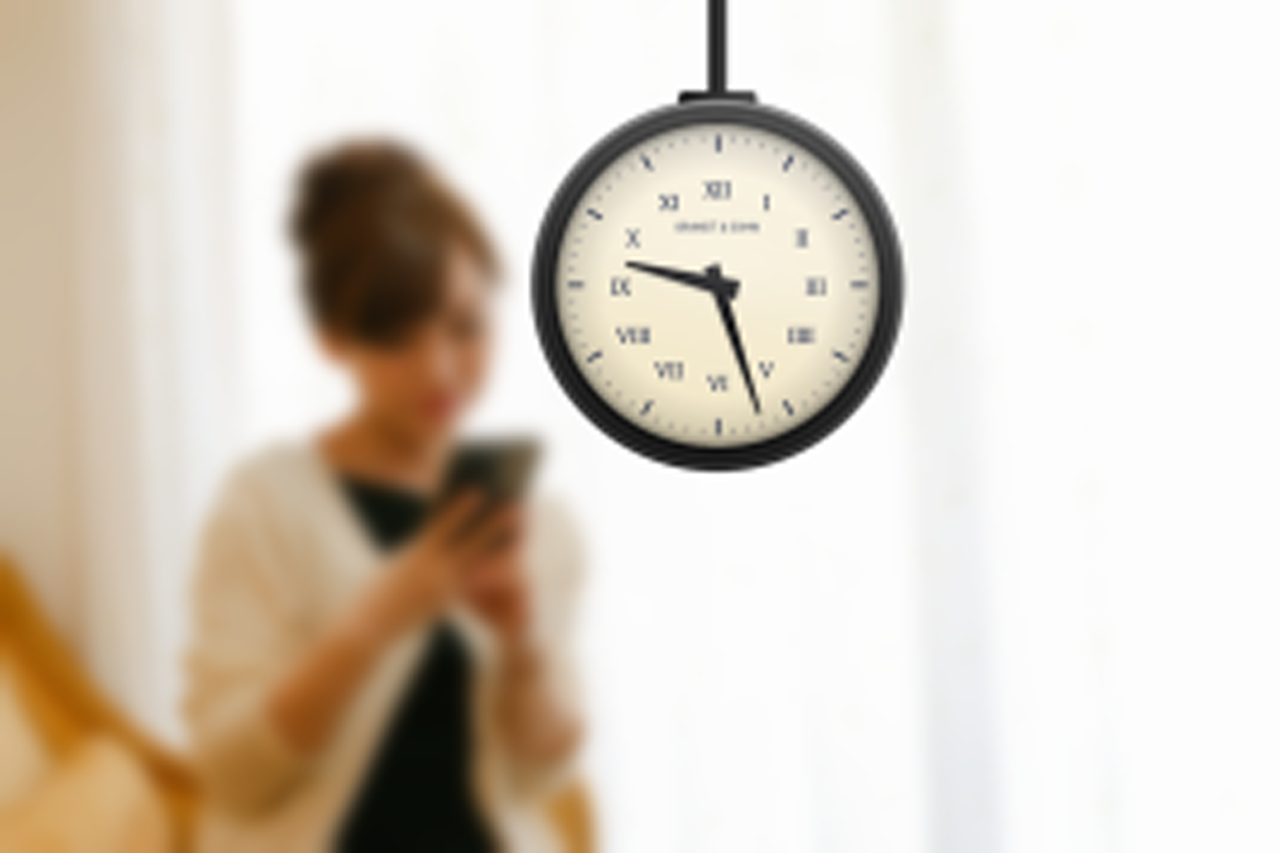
**9:27**
